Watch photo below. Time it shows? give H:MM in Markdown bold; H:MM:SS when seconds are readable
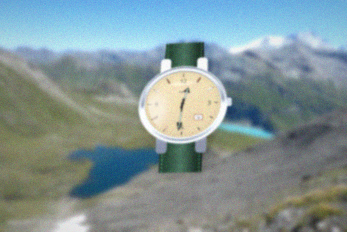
**12:31**
